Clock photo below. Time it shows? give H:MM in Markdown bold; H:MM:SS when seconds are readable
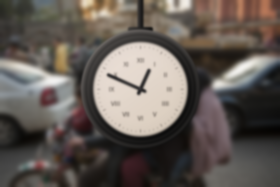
**12:49**
